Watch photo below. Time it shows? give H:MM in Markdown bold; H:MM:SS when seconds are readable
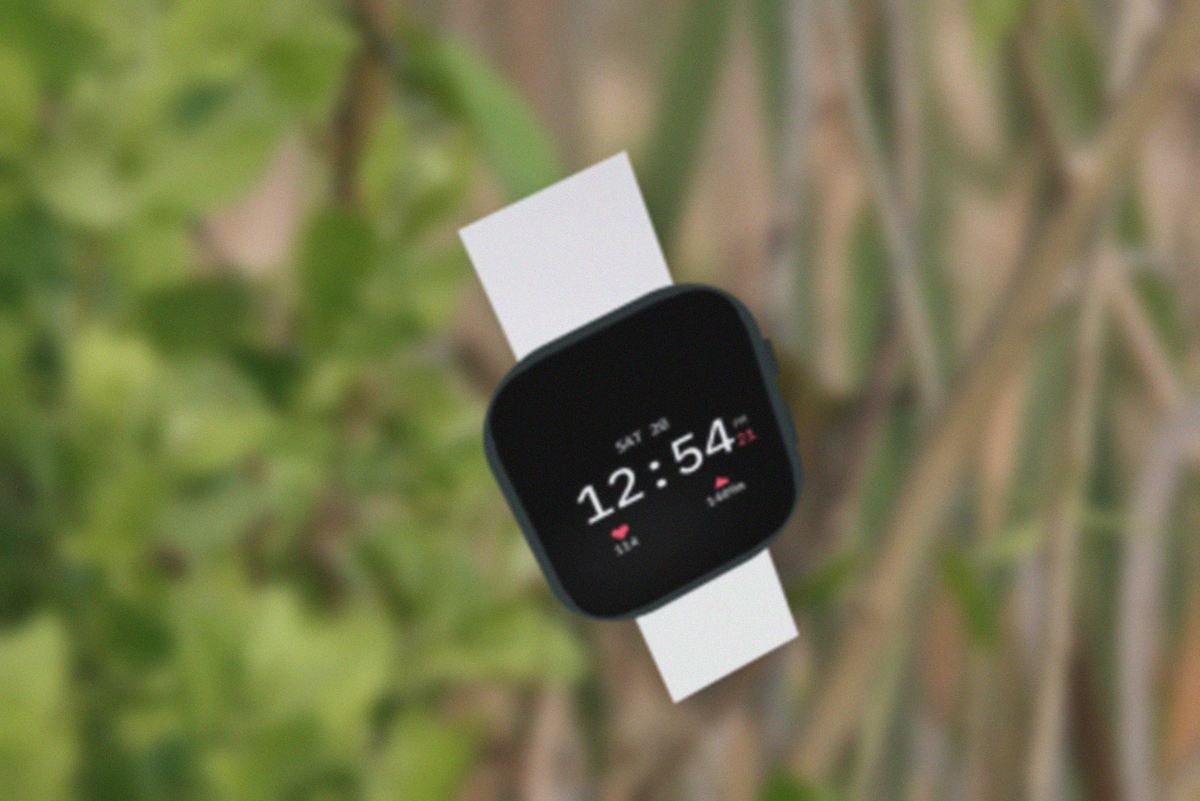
**12:54**
